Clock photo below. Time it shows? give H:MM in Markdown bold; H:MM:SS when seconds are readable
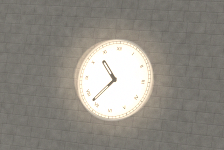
**10:37**
